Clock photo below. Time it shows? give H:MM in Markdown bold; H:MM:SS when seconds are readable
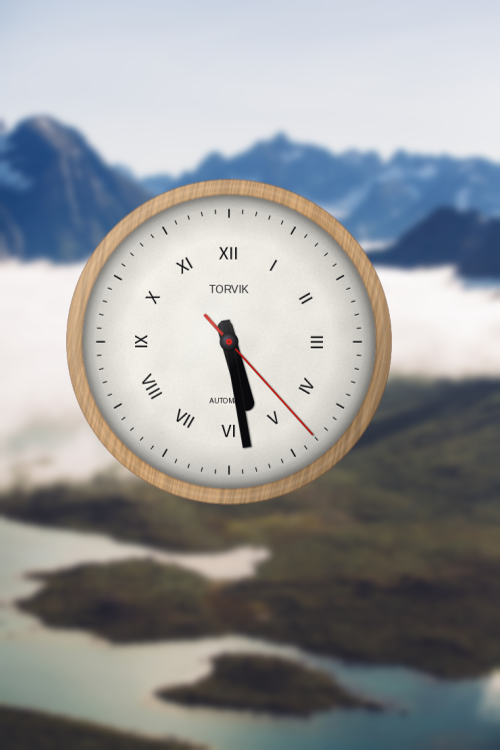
**5:28:23**
